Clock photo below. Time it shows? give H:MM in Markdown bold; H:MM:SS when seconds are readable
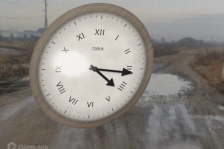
**4:16**
